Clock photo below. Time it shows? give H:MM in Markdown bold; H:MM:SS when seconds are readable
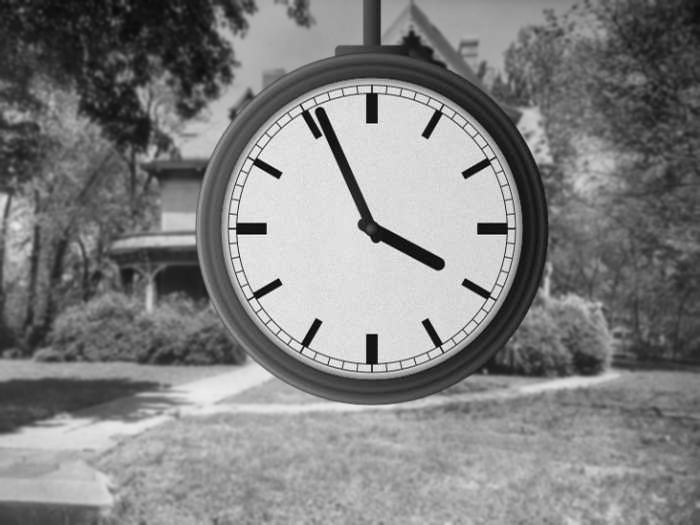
**3:56**
